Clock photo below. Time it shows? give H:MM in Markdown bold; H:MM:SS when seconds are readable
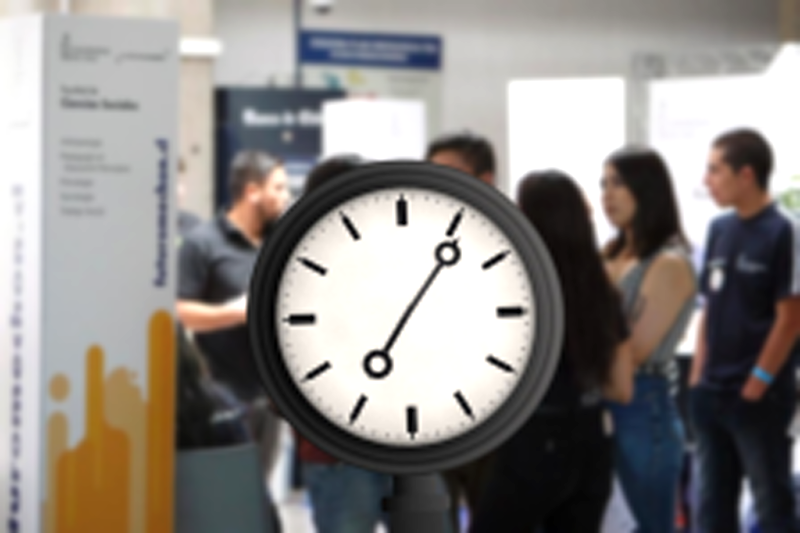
**7:06**
